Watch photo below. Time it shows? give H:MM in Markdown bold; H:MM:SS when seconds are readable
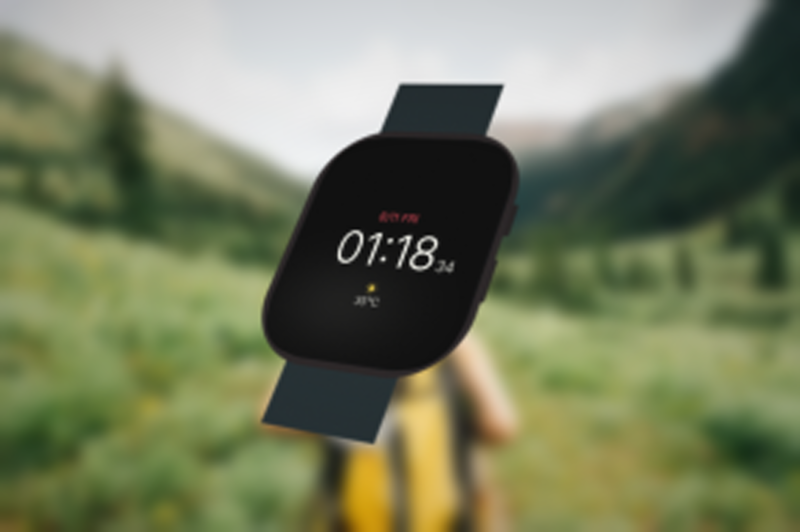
**1:18**
